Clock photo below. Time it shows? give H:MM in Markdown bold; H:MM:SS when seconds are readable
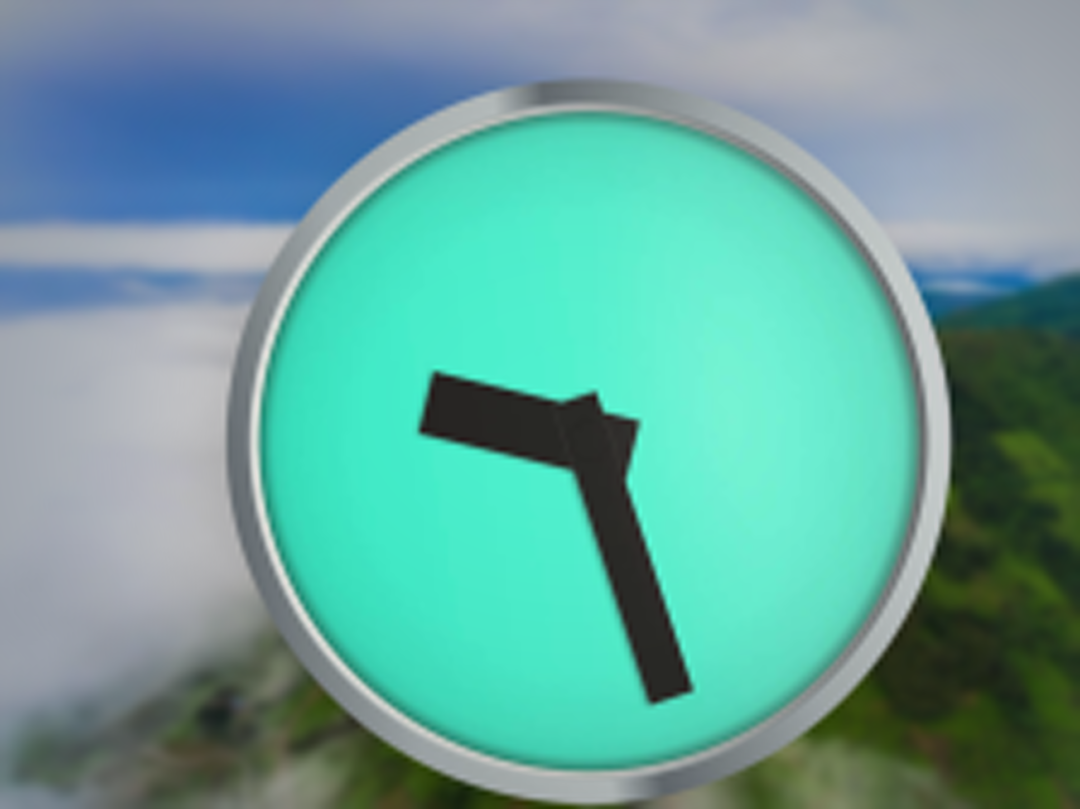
**9:27**
